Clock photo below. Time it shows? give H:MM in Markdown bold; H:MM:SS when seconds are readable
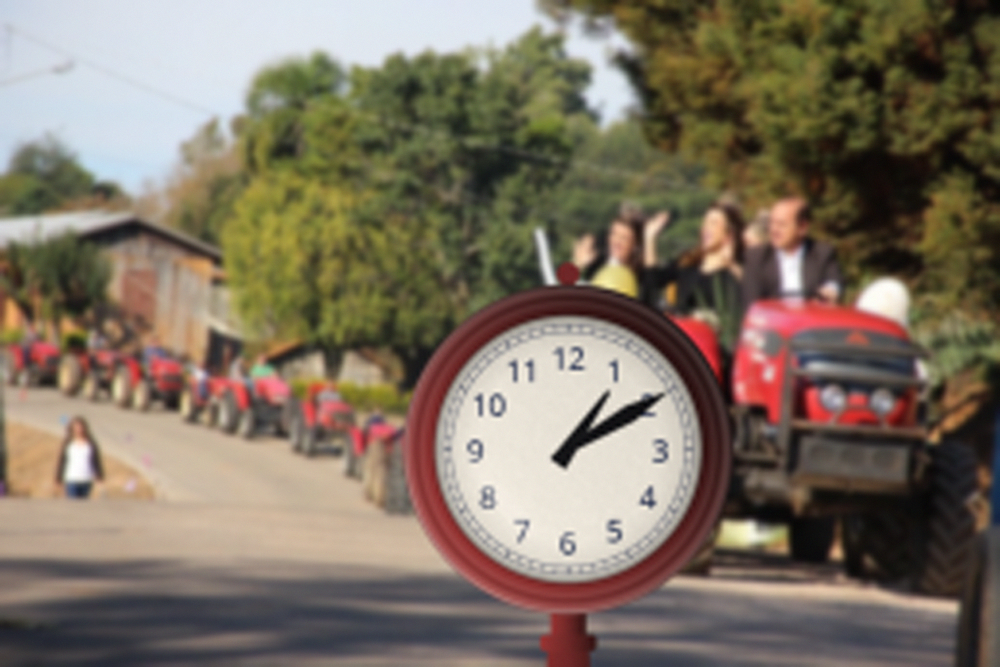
**1:10**
